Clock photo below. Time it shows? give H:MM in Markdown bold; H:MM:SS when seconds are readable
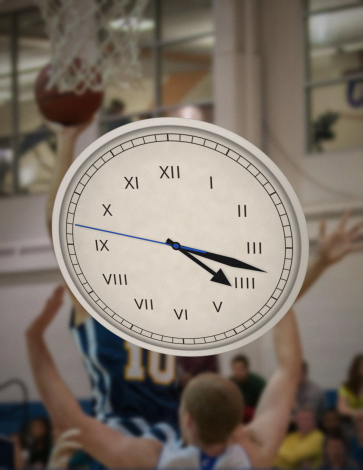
**4:17:47**
